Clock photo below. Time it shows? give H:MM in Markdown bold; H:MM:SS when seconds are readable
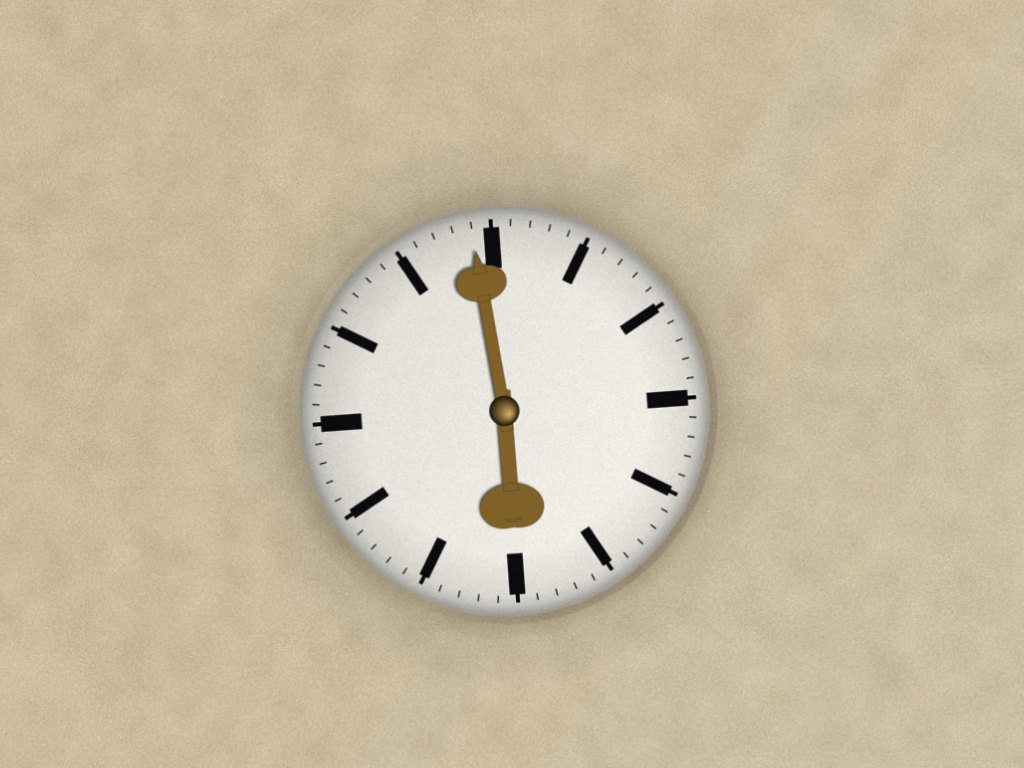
**5:59**
